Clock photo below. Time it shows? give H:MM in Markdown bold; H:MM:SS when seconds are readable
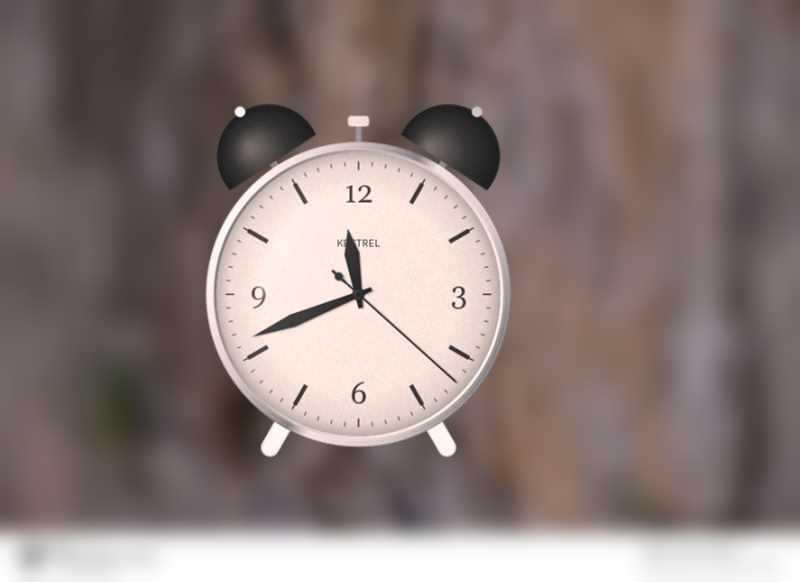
**11:41:22**
